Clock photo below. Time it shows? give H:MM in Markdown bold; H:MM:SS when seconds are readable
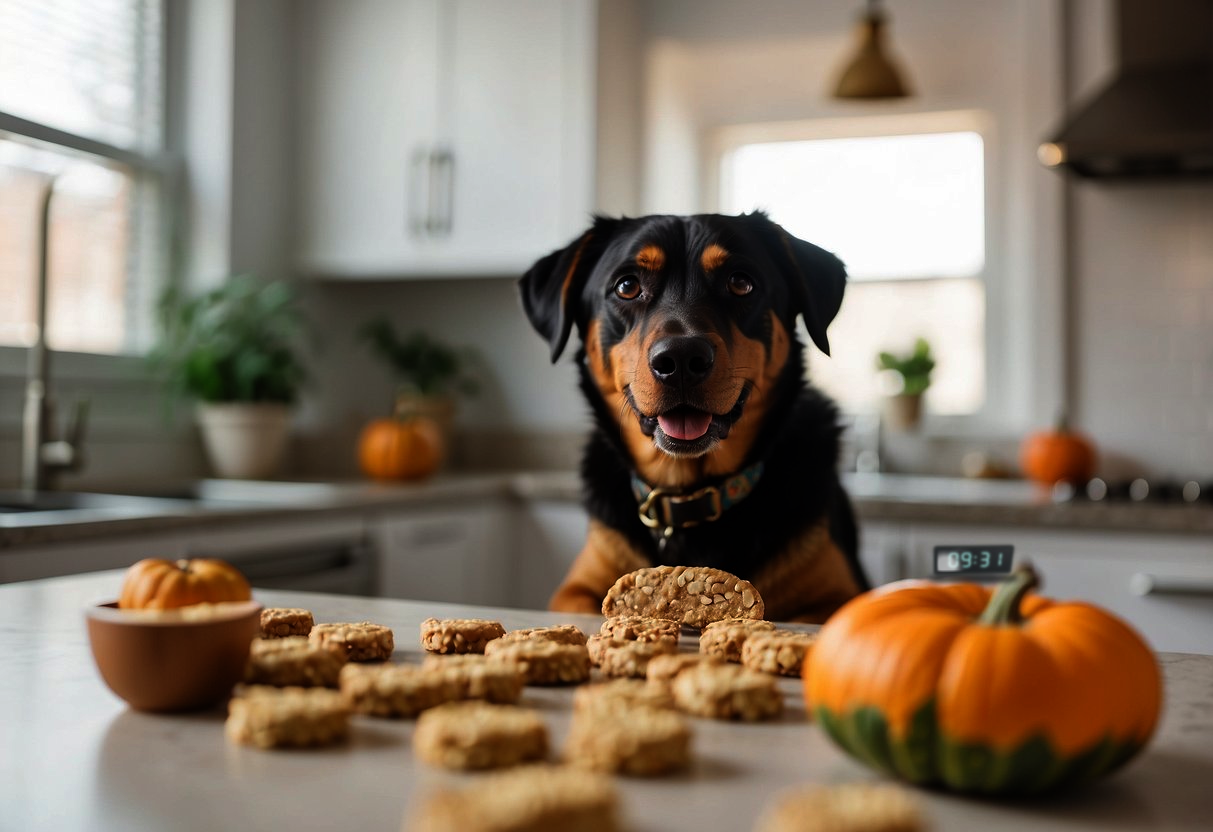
**9:31**
